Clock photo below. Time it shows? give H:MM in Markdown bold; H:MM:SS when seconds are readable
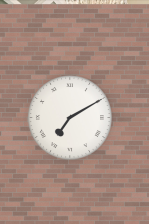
**7:10**
